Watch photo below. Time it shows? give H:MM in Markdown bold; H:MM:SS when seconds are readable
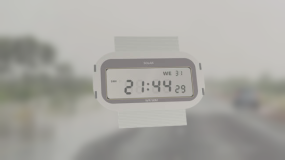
**21:44:29**
